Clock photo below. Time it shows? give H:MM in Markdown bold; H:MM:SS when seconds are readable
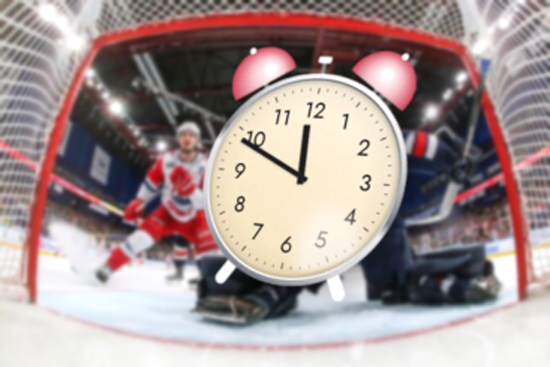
**11:49**
